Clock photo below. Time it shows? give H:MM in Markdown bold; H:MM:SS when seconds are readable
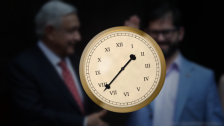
**1:38**
